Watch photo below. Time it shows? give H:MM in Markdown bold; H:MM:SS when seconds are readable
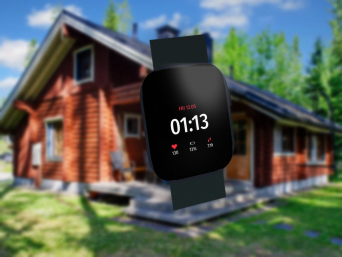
**1:13**
